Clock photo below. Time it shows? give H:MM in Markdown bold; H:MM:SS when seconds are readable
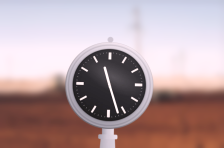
**11:27**
